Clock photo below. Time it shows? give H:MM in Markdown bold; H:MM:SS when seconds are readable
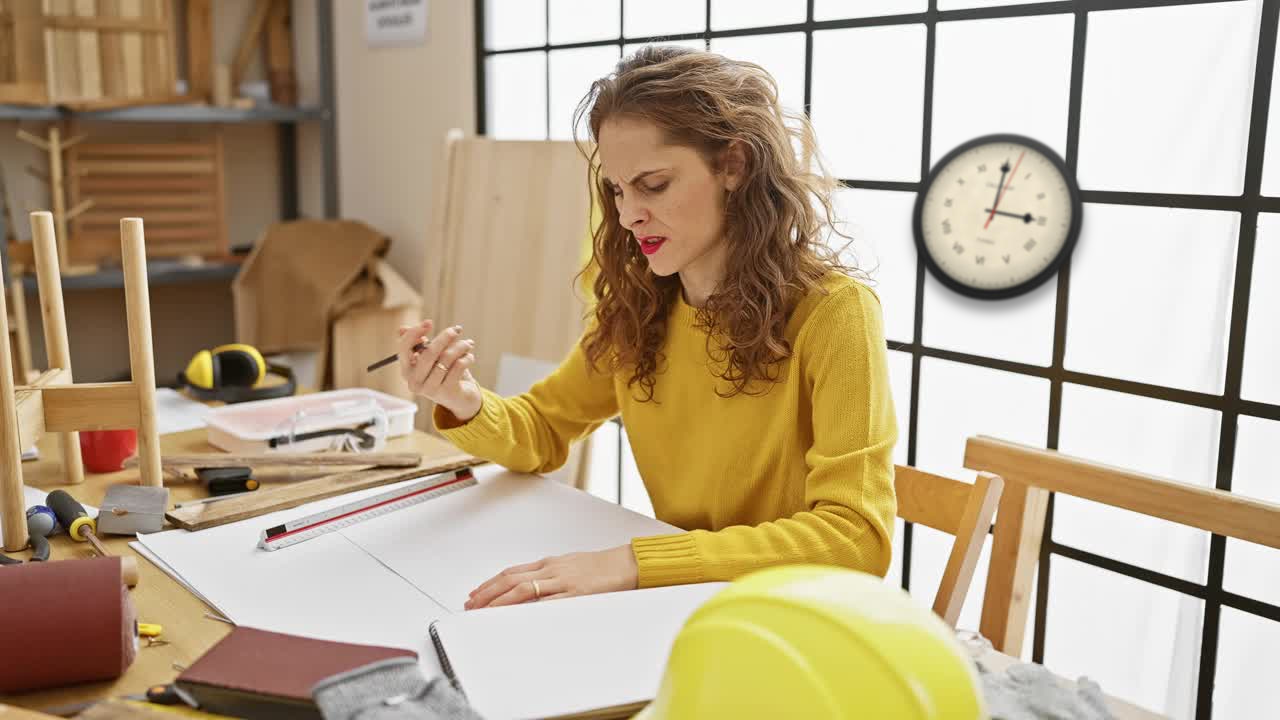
**3:00:02**
